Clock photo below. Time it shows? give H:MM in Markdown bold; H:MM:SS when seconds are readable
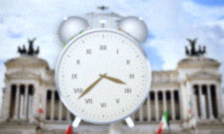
**3:38**
